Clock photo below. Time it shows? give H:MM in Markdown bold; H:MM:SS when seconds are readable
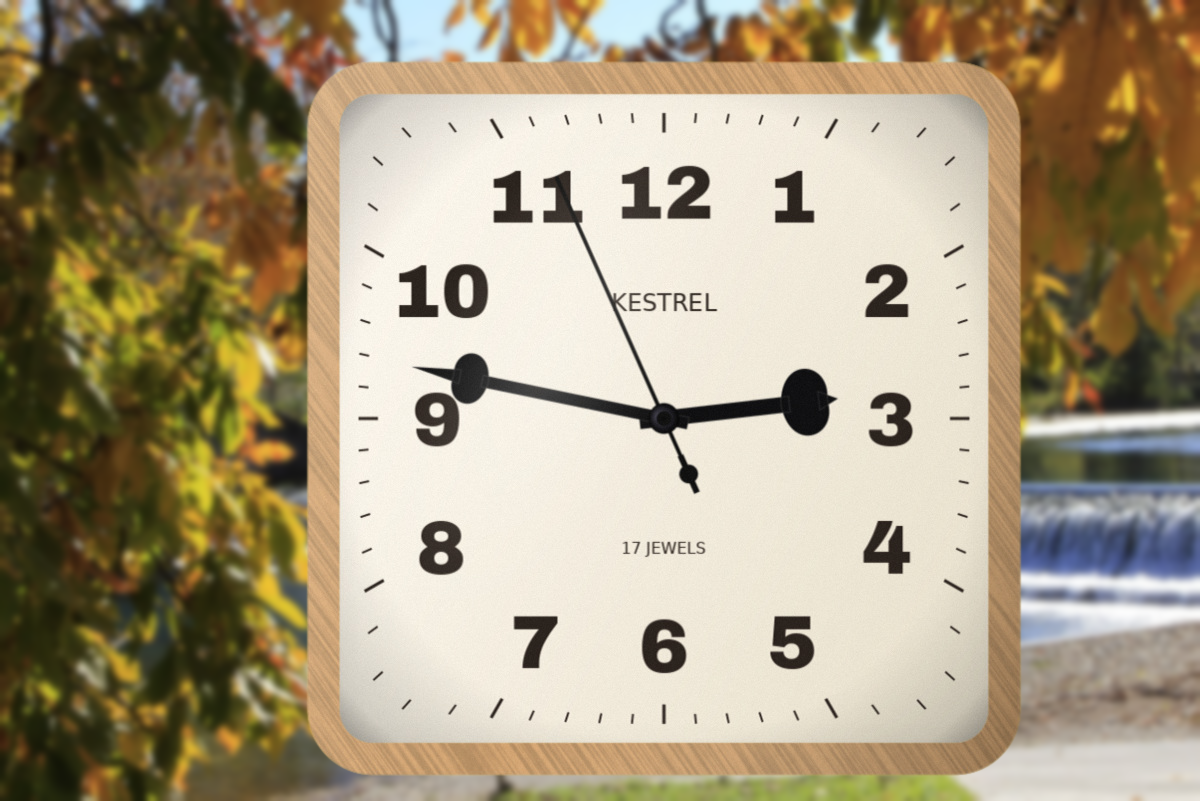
**2:46:56**
